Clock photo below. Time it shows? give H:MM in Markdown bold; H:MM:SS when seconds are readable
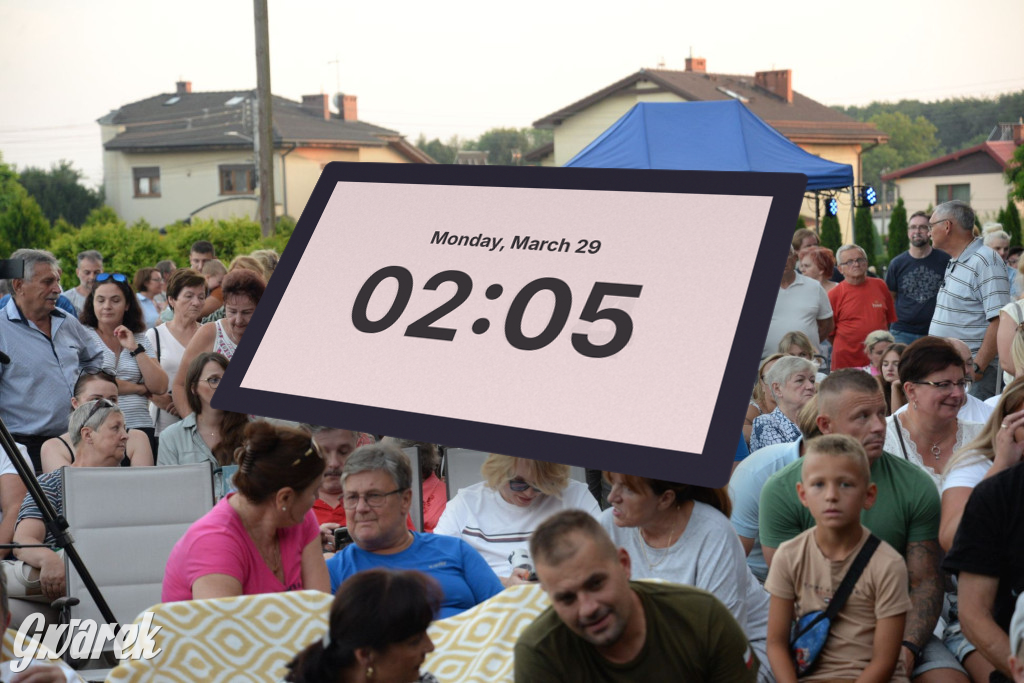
**2:05**
